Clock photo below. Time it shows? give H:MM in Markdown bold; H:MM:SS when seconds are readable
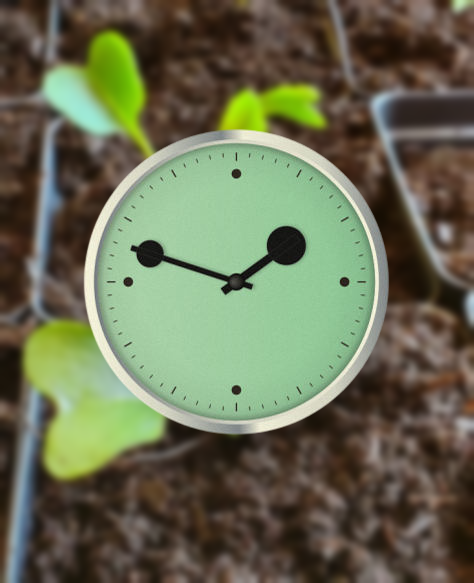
**1:48**
